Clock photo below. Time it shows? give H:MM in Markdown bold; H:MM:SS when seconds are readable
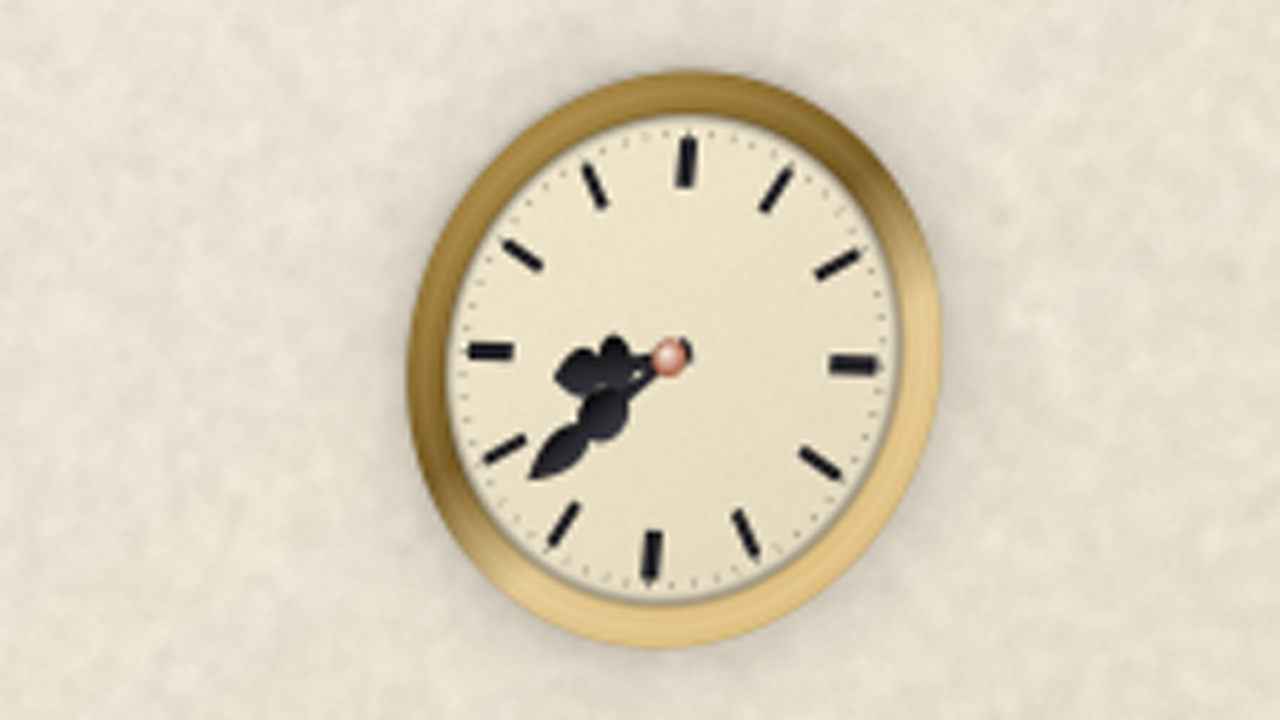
**8:38**
